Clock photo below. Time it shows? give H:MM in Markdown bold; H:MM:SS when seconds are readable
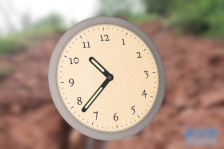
**10:38**
